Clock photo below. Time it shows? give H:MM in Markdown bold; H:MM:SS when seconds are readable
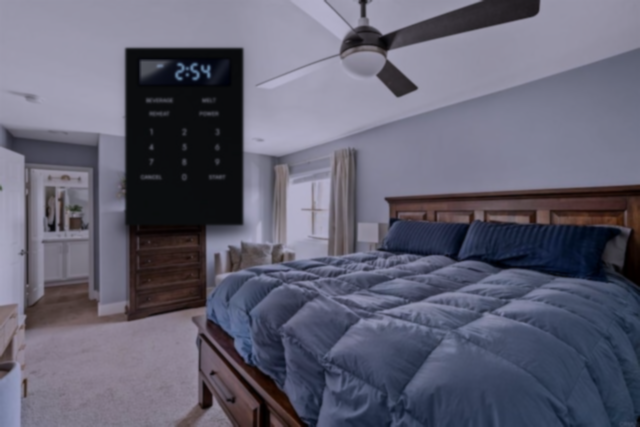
**2:54**
